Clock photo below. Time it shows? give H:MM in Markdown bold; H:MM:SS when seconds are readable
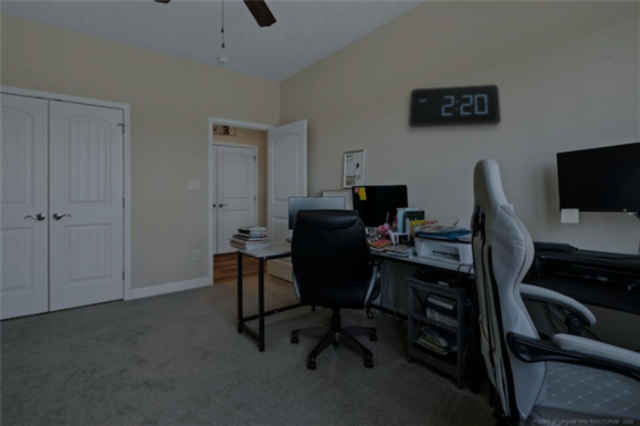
**2:20**
